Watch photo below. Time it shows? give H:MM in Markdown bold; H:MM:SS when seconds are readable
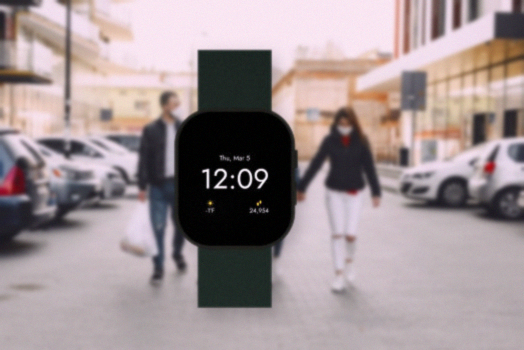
**12:09**
